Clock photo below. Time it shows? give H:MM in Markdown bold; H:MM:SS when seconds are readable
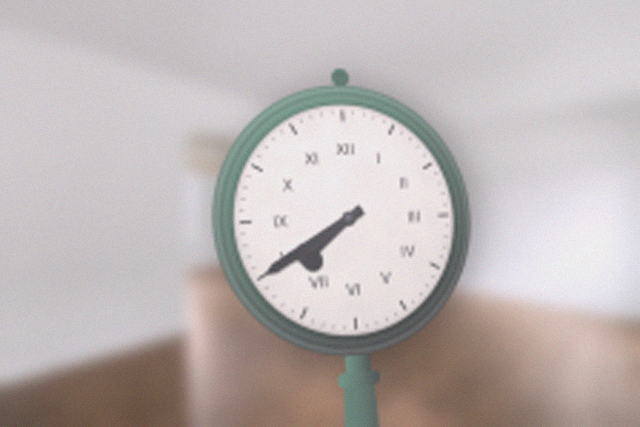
**7:40**
